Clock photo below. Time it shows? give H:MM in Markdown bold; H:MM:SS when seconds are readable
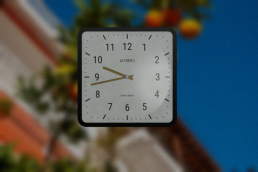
**9:43**
